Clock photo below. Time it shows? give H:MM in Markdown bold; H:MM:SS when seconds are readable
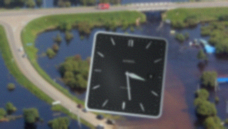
**3:28**
